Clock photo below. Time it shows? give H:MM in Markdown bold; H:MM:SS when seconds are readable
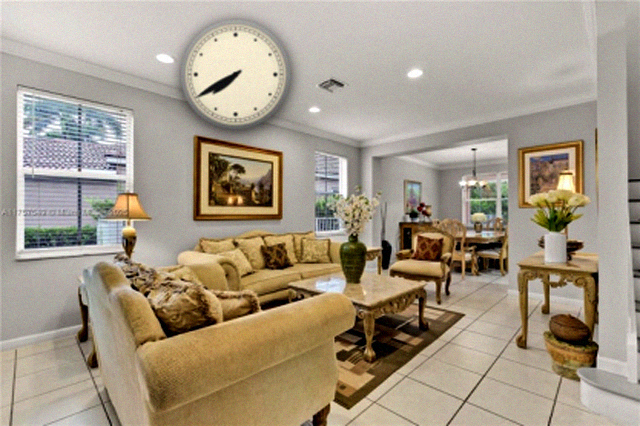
**7:40**
